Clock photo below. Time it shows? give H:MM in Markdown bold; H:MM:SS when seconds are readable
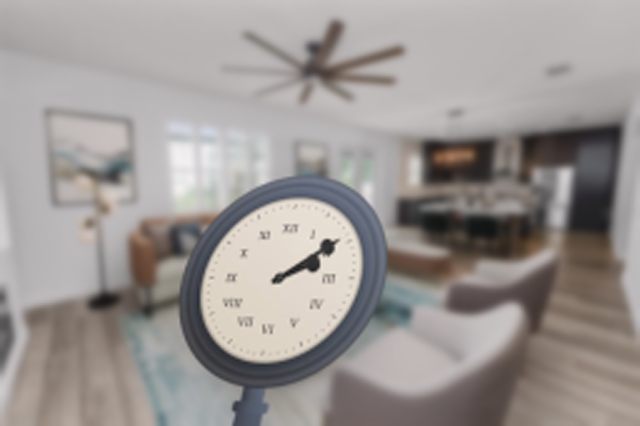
**2:09**
